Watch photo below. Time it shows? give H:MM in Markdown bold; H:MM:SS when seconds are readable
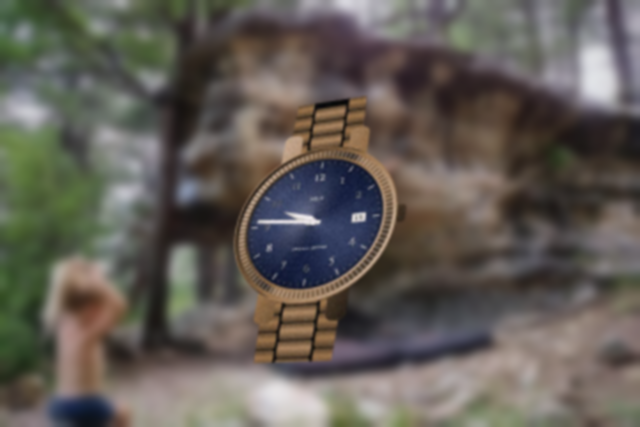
**9:46**
